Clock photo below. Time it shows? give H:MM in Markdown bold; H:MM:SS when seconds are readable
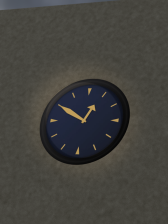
**12:50**
